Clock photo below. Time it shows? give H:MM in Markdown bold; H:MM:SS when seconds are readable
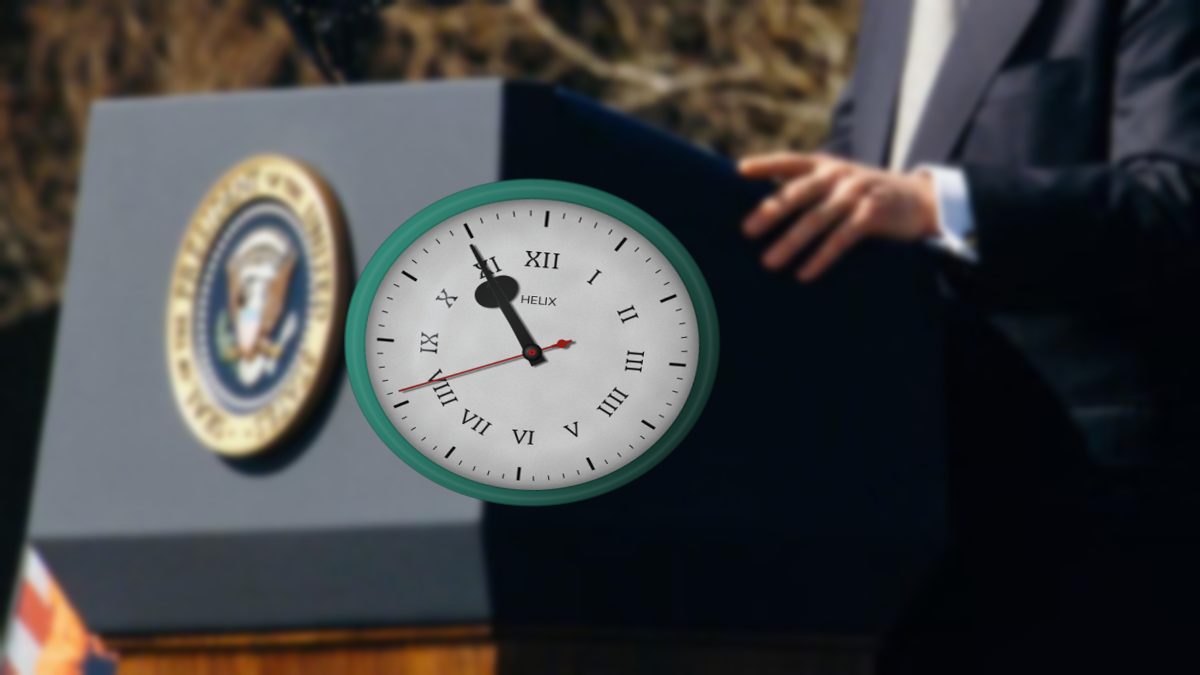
**10:54:41**
